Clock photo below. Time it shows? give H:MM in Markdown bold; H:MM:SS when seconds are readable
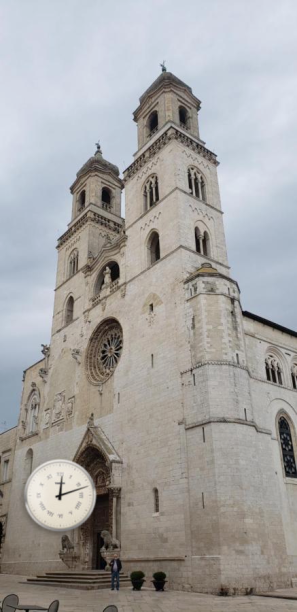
**12:12**
